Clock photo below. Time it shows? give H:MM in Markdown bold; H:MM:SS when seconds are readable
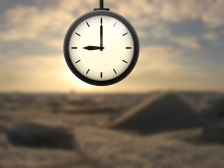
**9:00**
